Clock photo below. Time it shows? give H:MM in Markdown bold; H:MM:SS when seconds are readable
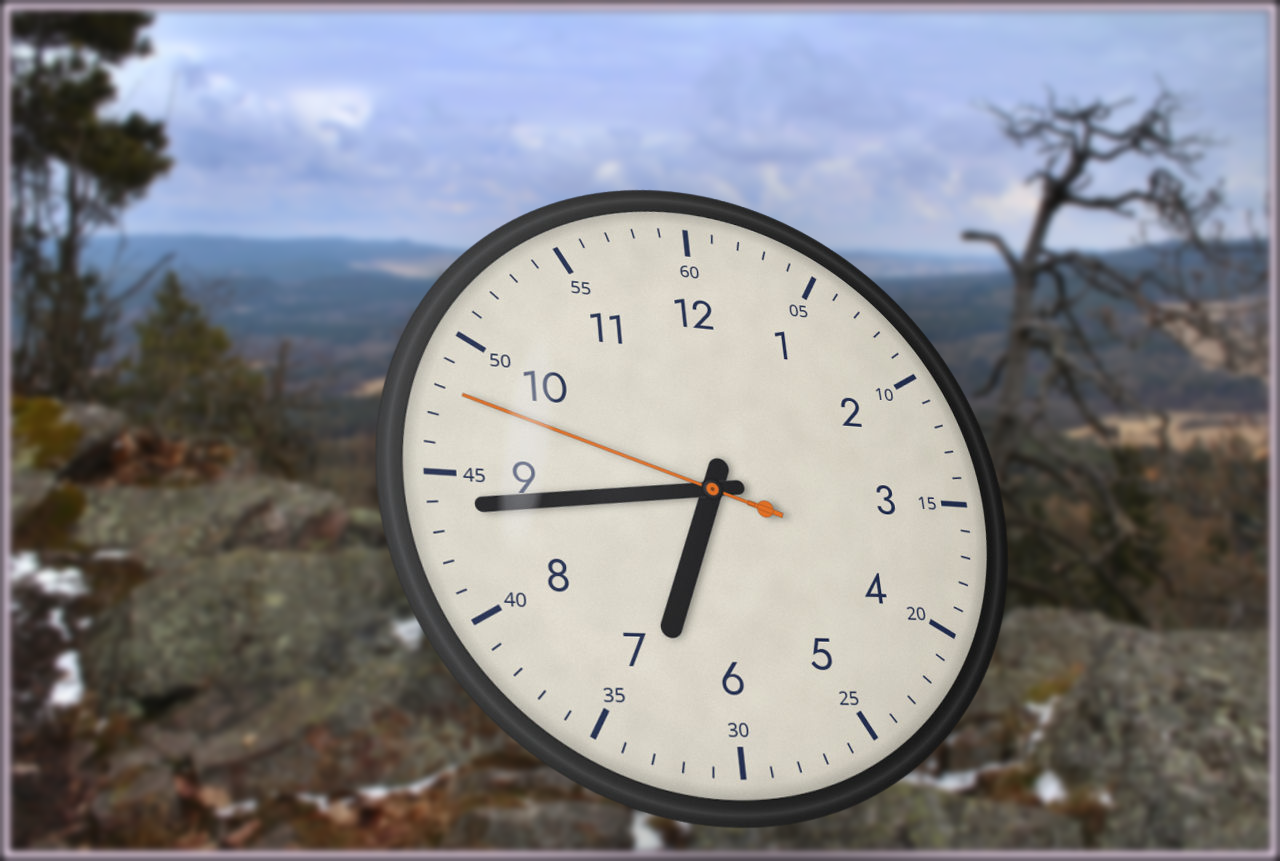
**6:43:48**
